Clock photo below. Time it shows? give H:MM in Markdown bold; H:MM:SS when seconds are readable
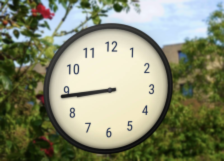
**8:44**
